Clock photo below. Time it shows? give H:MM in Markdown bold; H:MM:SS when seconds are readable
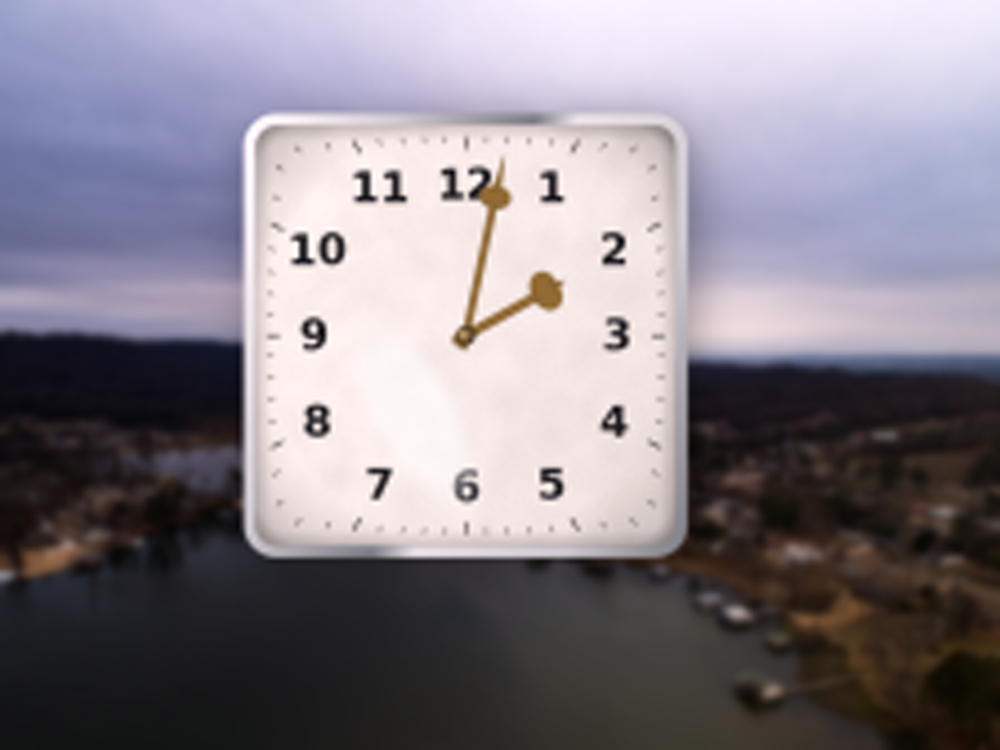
**2:02**
